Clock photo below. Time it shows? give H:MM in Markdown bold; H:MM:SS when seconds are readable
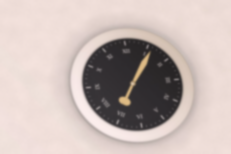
**7:06**
